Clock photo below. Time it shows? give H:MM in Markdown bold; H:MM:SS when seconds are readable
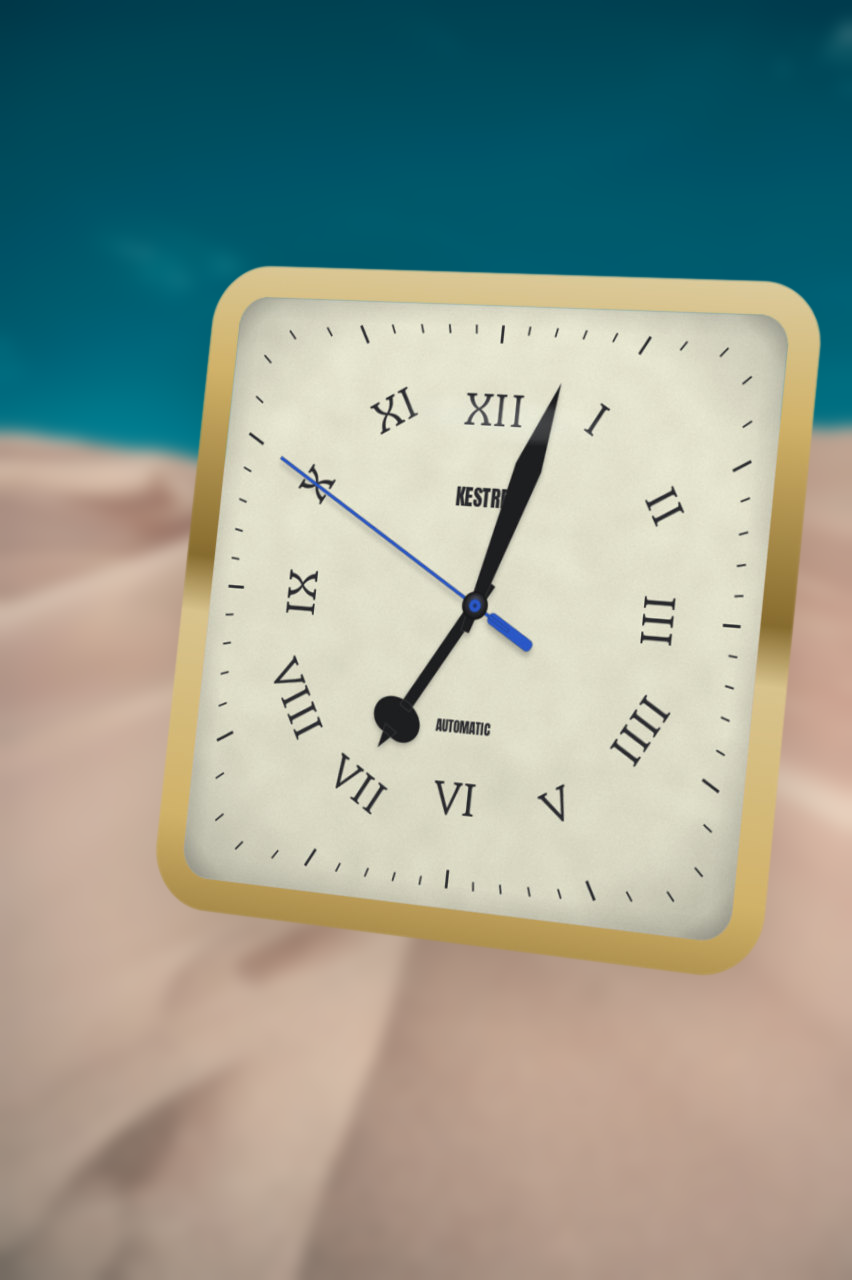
**7:02:50**
